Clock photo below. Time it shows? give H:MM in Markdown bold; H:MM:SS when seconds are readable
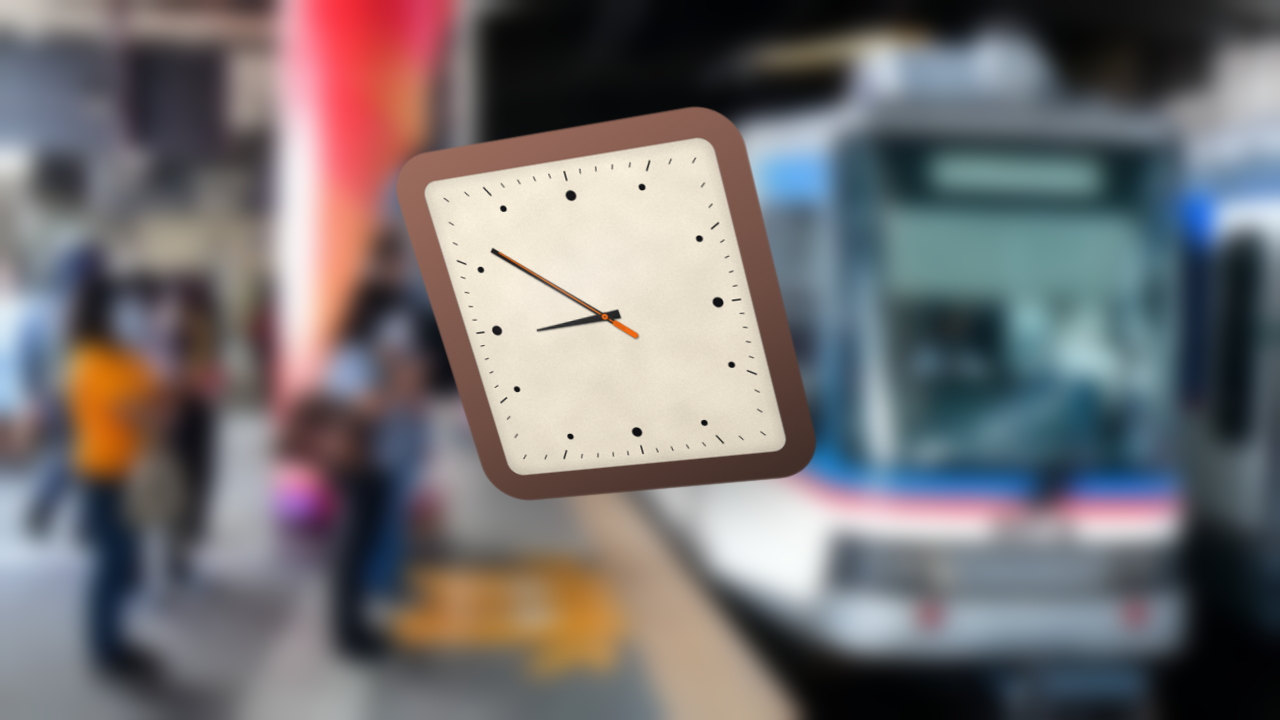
**8:51:52**
